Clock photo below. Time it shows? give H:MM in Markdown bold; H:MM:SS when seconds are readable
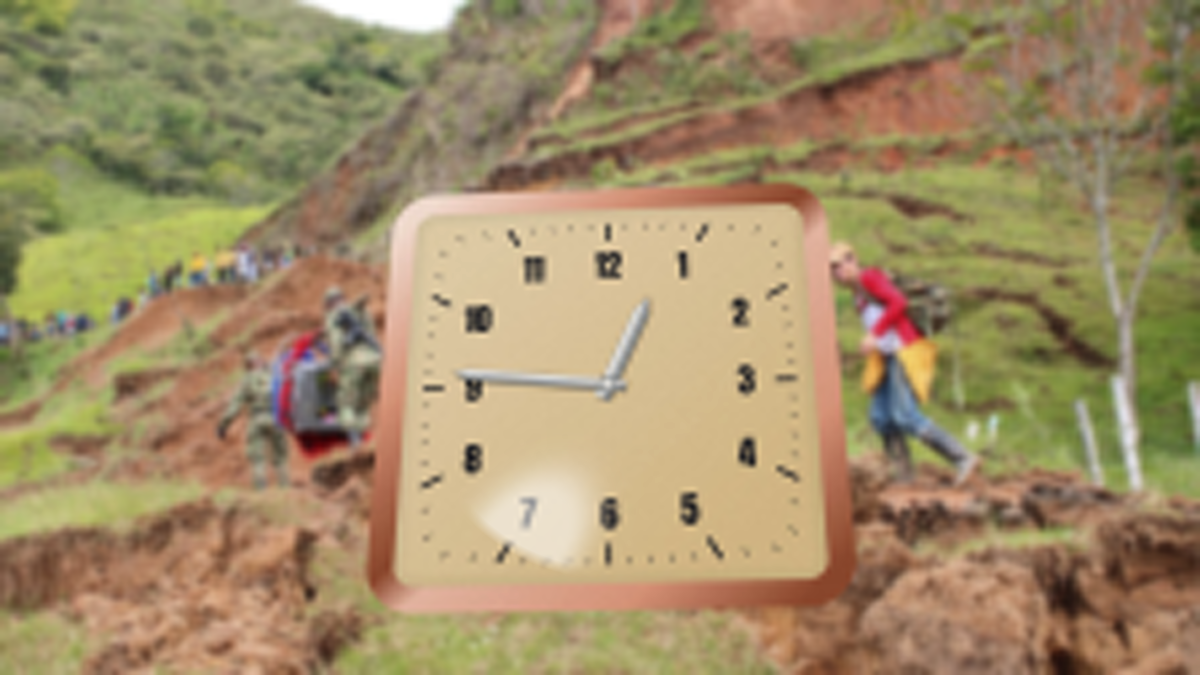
**12:46**
